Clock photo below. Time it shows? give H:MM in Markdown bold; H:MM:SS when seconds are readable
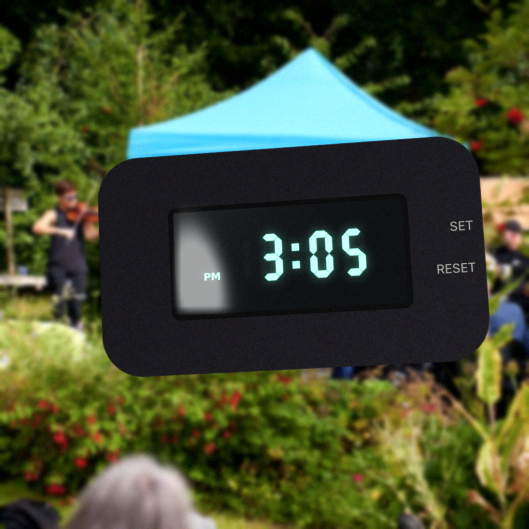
**3:05**
